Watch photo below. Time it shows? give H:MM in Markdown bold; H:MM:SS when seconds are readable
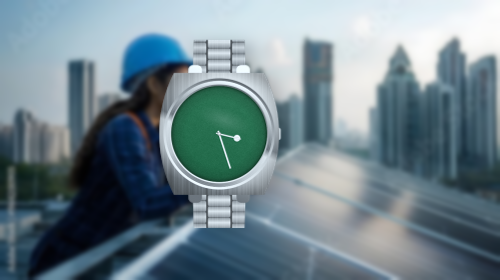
**3:27**
